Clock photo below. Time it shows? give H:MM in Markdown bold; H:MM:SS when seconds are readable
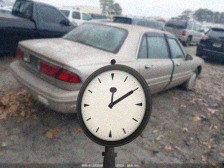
**12:10**
